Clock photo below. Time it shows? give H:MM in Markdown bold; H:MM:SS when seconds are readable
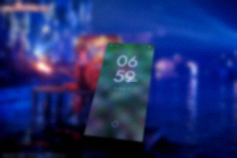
**6:59**
